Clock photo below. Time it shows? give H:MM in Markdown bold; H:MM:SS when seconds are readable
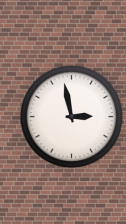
**2:58**
